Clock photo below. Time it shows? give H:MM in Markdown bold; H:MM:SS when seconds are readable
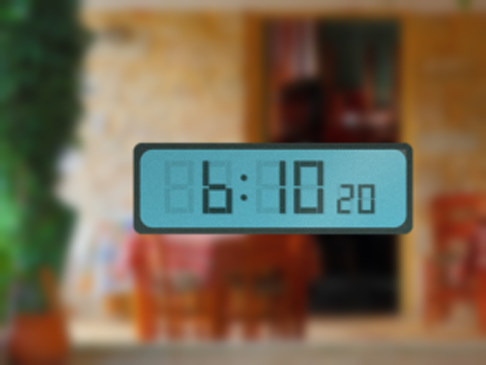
**6:10:20**
